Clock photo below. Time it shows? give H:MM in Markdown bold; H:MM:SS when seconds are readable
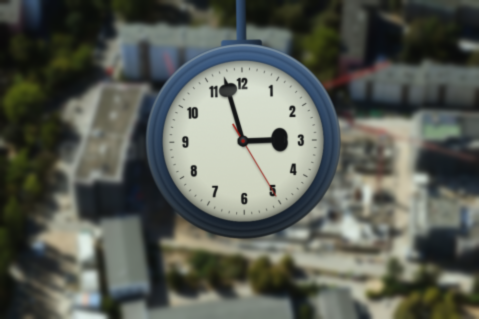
**2:57:25**
